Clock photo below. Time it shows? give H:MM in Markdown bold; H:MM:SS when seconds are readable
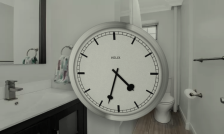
**4:33**
